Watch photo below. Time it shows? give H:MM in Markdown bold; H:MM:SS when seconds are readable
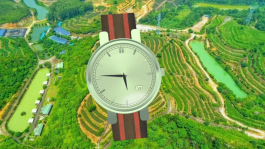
**5:46**
